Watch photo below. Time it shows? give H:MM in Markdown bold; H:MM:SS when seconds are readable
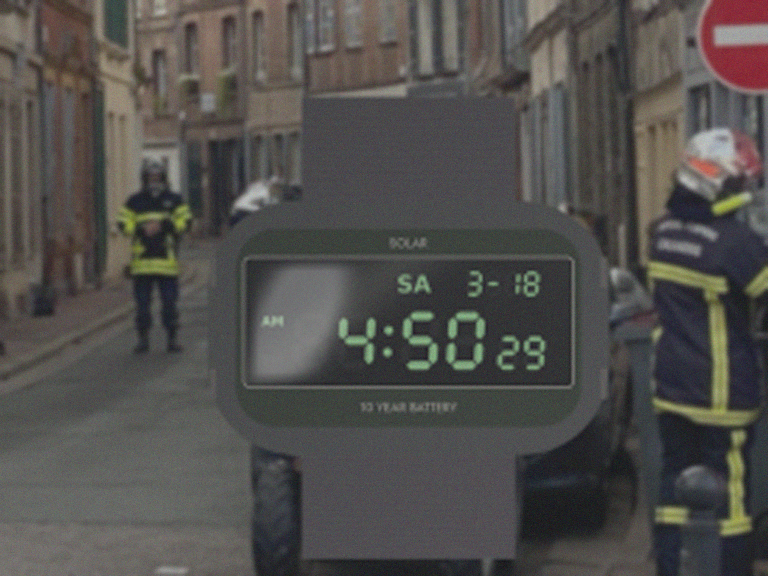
**4:50:29**
